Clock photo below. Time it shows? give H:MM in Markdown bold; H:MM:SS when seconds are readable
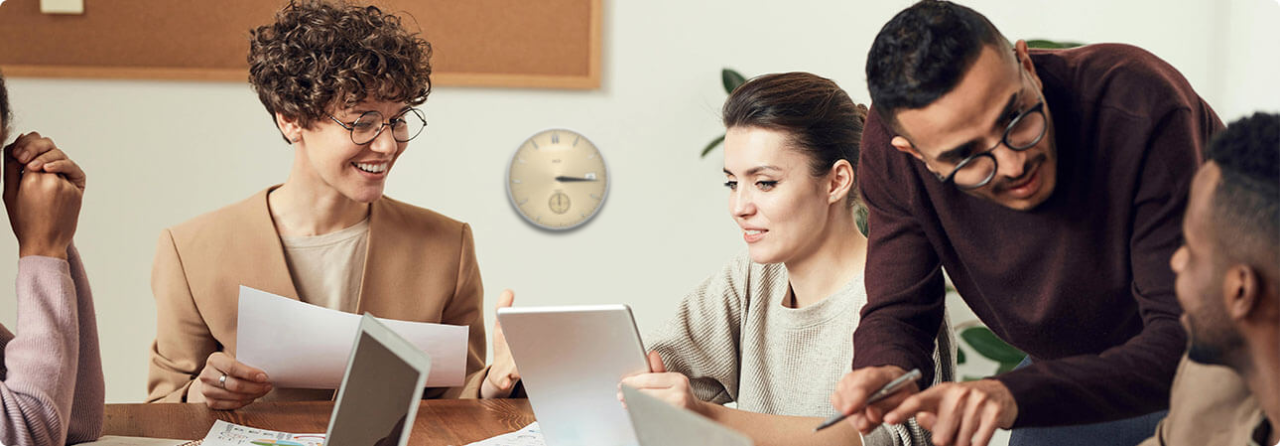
**3:16**
